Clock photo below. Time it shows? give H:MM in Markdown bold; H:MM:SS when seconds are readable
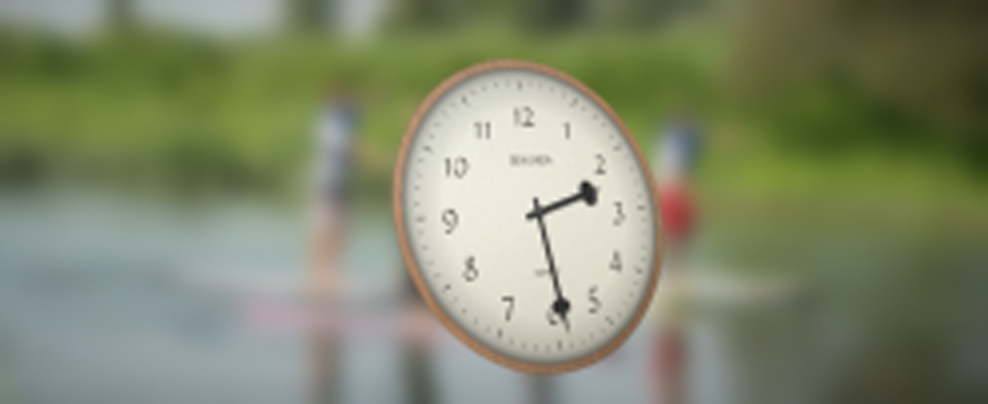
**2:29**
